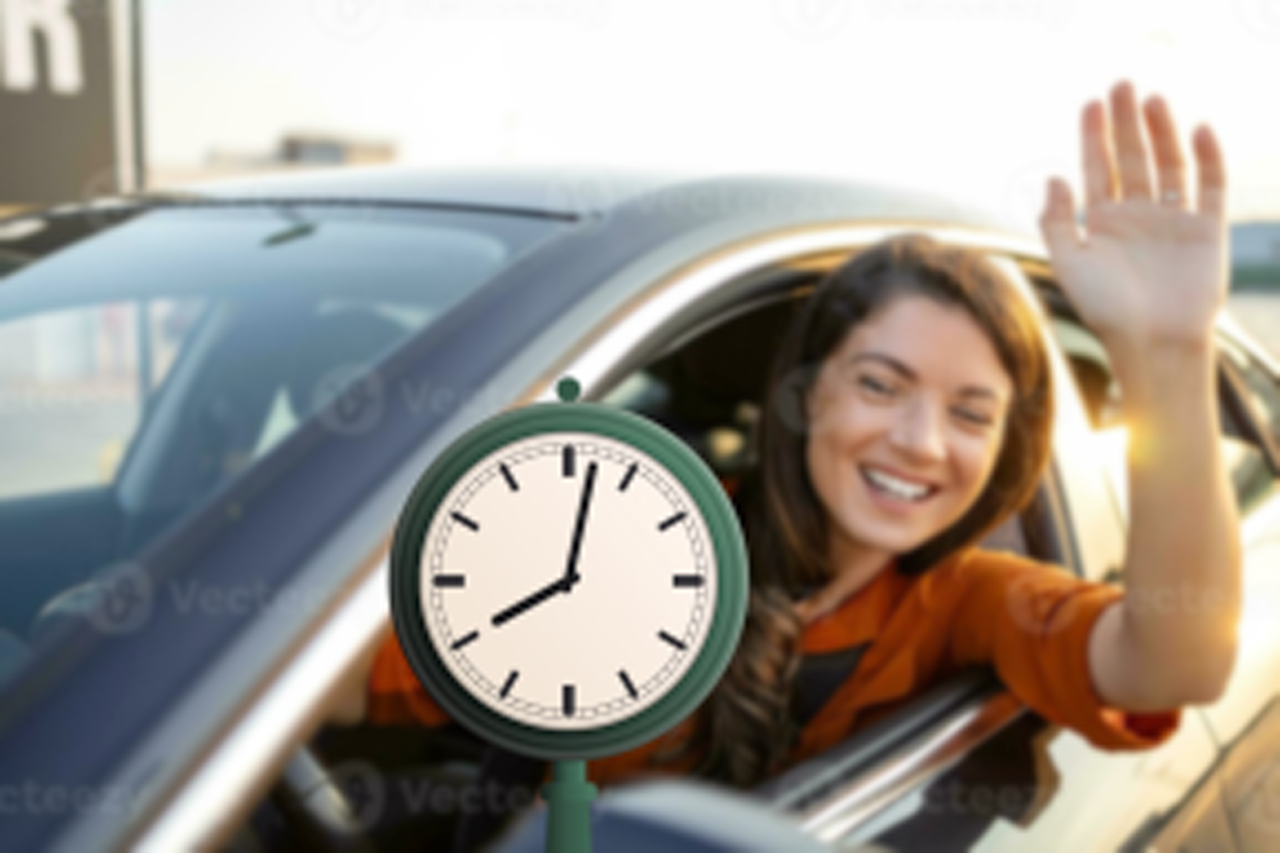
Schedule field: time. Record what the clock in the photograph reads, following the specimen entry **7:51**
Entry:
**8:02**
